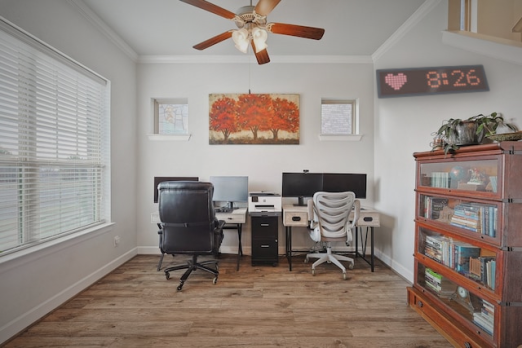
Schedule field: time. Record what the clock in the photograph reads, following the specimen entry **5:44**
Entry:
**8:26**
